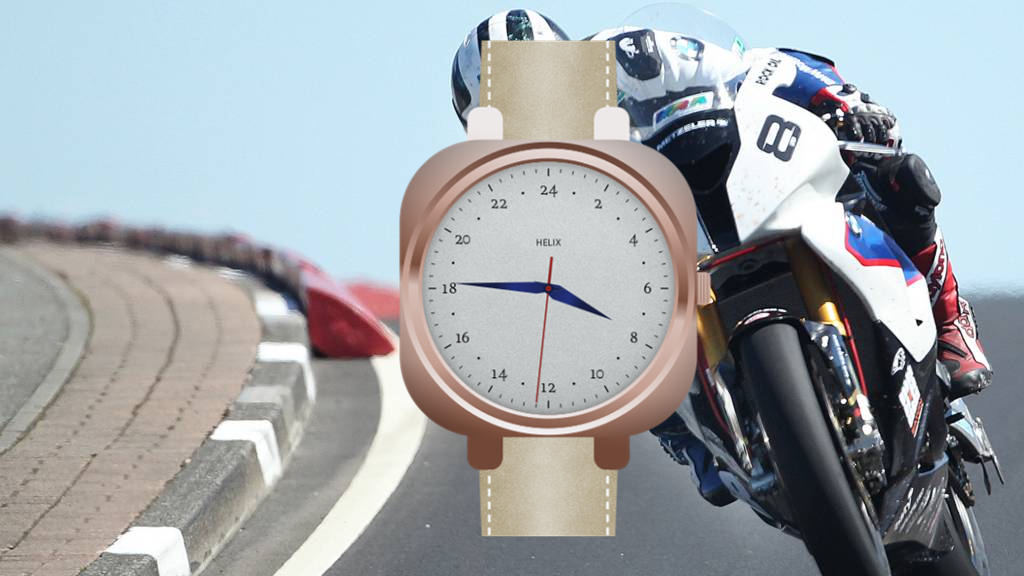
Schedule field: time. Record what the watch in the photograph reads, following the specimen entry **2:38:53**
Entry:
**7:45:31**
